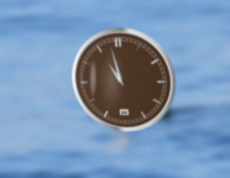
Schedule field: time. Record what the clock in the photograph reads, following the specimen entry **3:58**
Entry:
**10:58**
